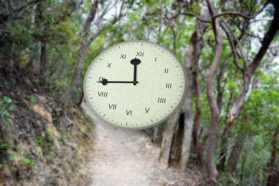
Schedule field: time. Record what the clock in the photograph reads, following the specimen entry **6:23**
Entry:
**11:44**
